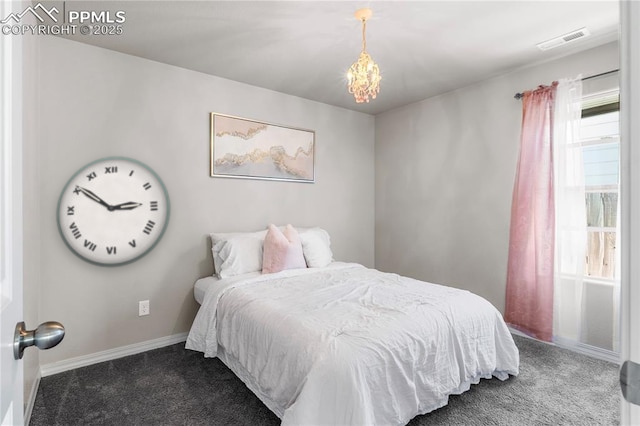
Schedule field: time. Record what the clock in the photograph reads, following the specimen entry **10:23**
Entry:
**2:51**
